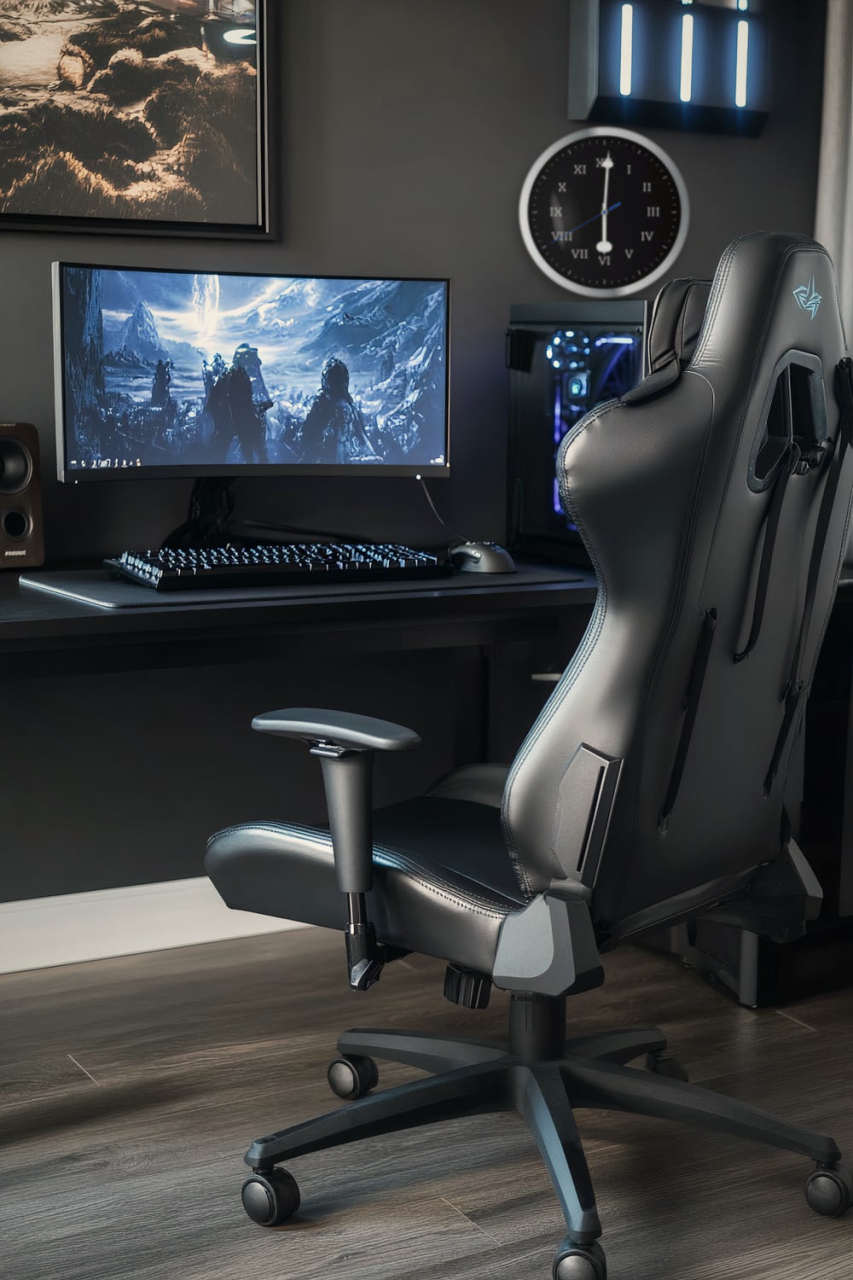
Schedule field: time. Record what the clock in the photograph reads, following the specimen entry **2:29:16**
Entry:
**6:00:40**
